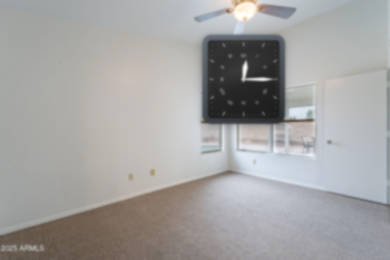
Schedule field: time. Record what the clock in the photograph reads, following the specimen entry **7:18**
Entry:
**12:15**
